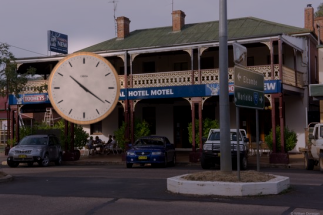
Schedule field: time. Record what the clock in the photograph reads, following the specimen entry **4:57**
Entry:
**10:21**
